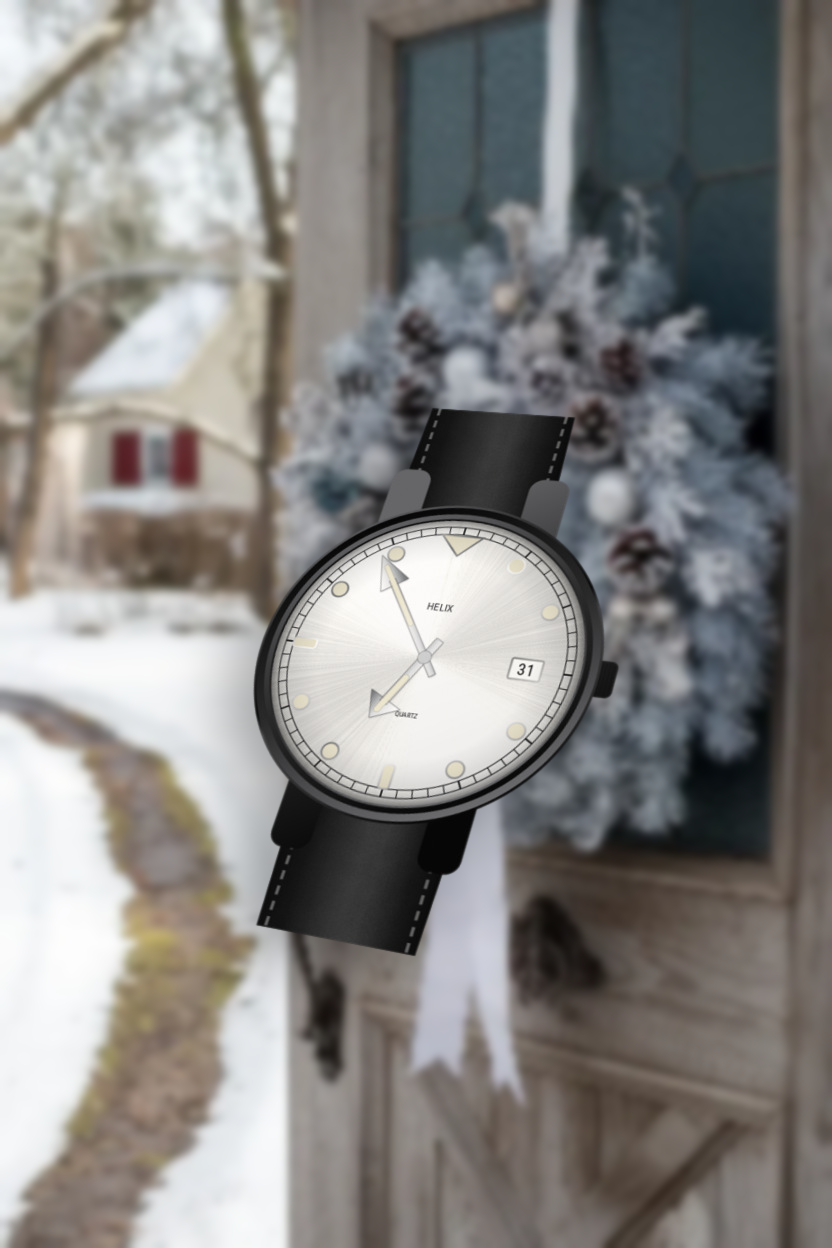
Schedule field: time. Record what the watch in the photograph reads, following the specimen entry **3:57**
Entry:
**6:54**
